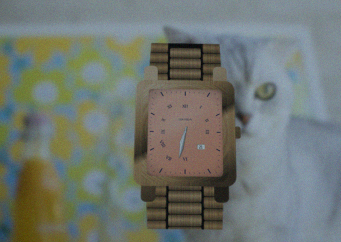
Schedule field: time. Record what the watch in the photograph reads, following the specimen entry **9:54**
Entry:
**6:32**
